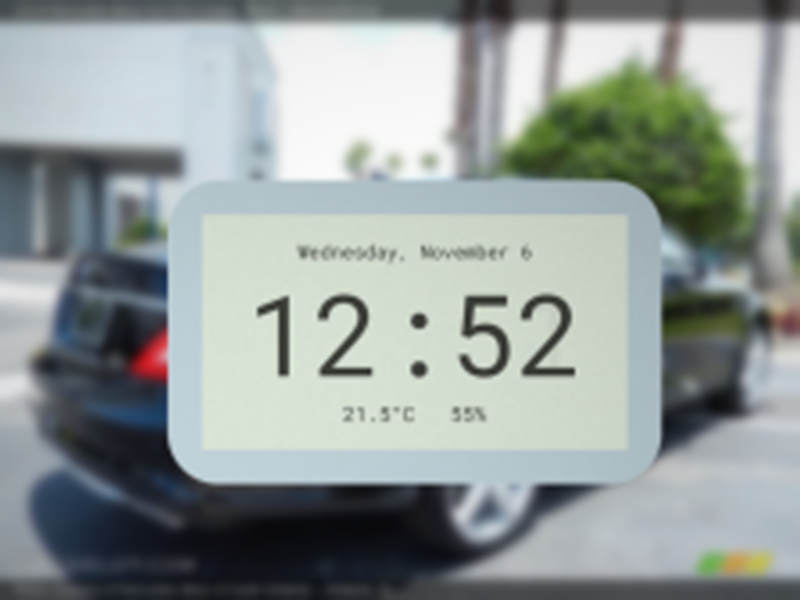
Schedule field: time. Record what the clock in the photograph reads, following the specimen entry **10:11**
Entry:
**12:52**
